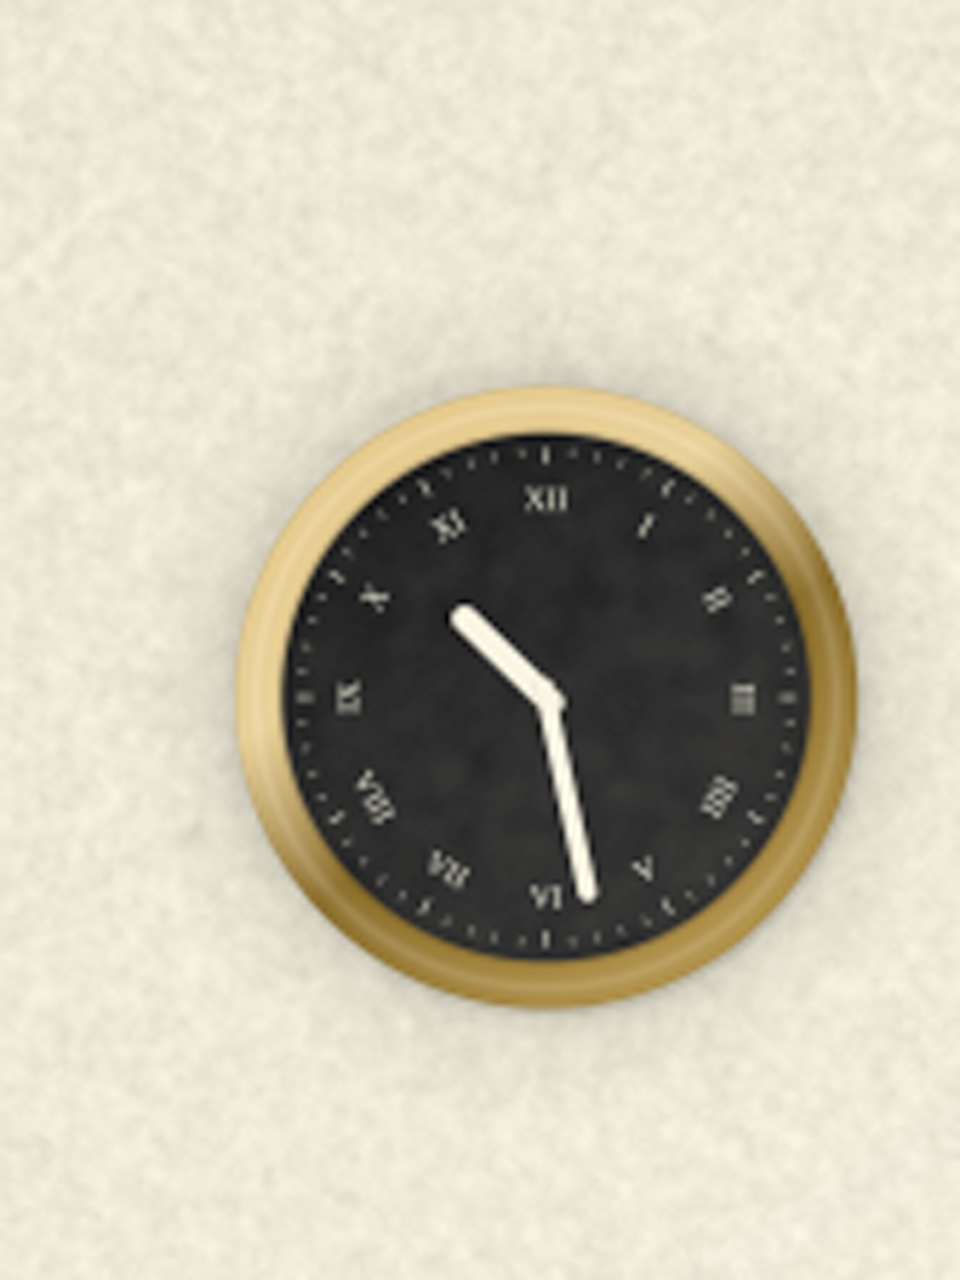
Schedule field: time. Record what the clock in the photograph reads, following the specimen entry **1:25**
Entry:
**10:28**
